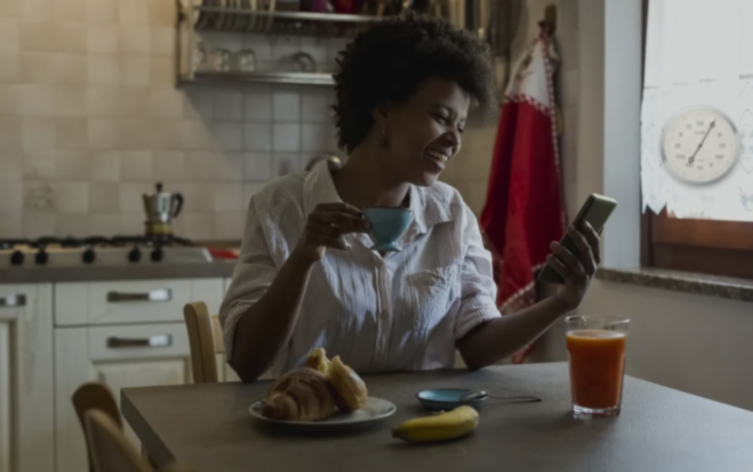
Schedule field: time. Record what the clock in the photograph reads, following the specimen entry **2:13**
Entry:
**7:05**
